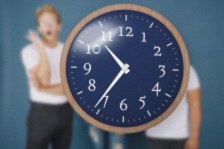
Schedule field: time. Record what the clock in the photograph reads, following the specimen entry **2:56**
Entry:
**10:36**
